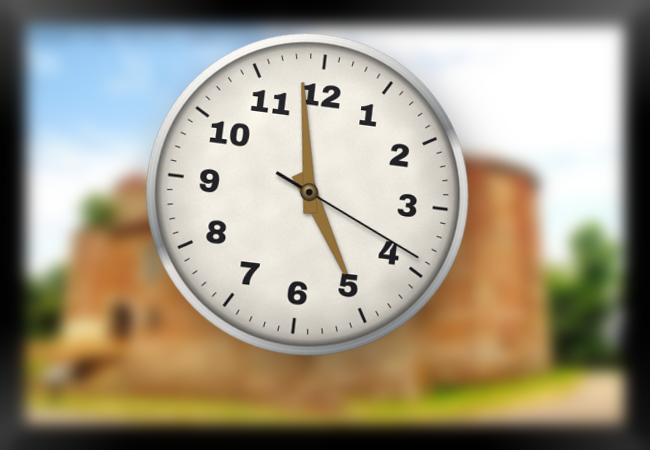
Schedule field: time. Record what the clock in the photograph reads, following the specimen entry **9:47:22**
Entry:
**4:58:19**
